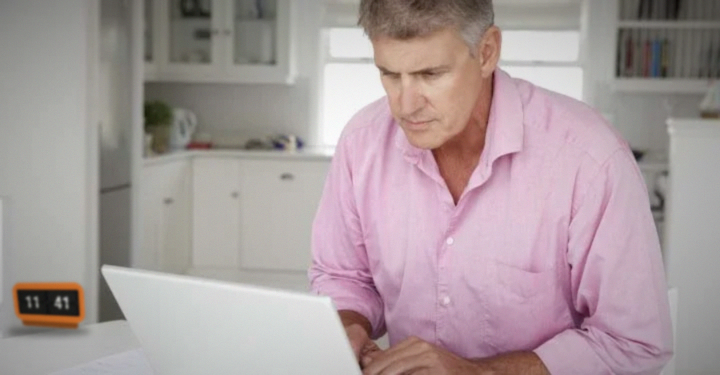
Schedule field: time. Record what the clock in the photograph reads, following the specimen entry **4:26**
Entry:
**11:41**
